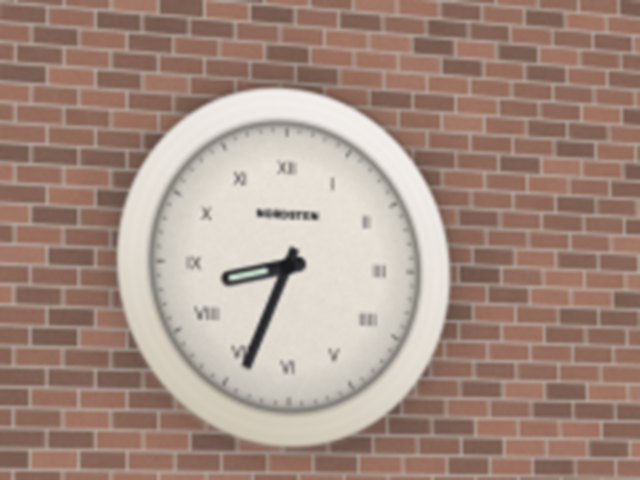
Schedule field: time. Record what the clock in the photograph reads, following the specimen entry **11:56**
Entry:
**8:34**
